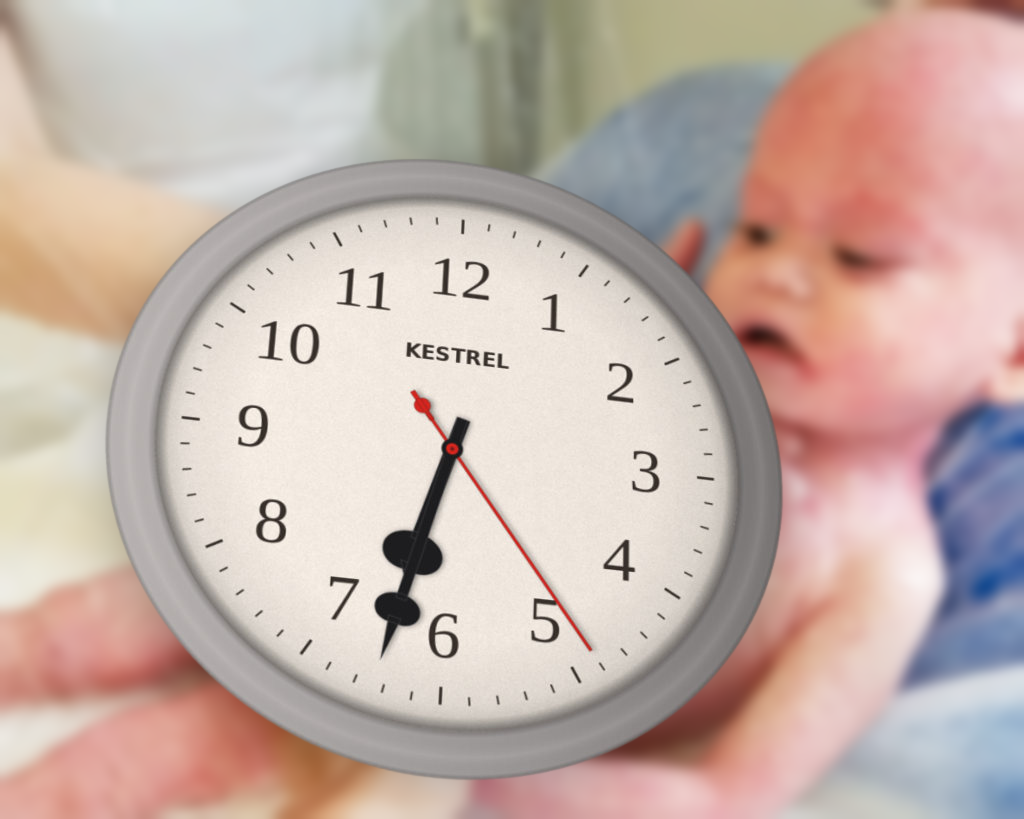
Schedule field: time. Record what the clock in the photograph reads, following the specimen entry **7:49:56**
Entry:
**6:32:24**
